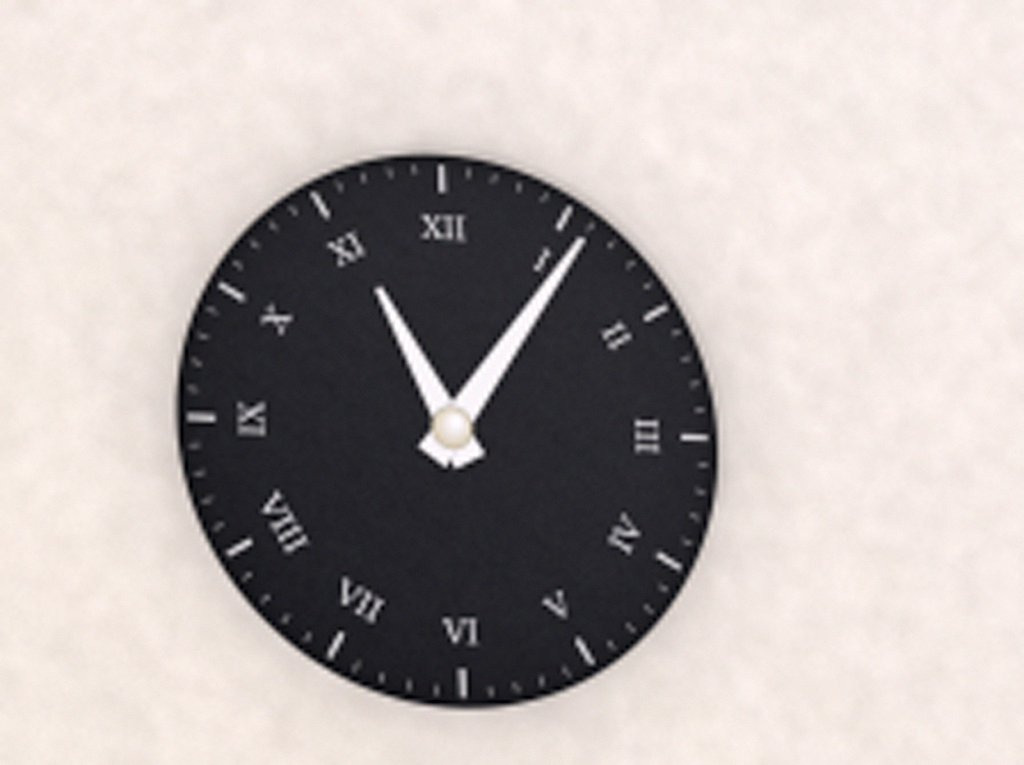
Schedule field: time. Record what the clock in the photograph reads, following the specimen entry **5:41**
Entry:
**11:06**
